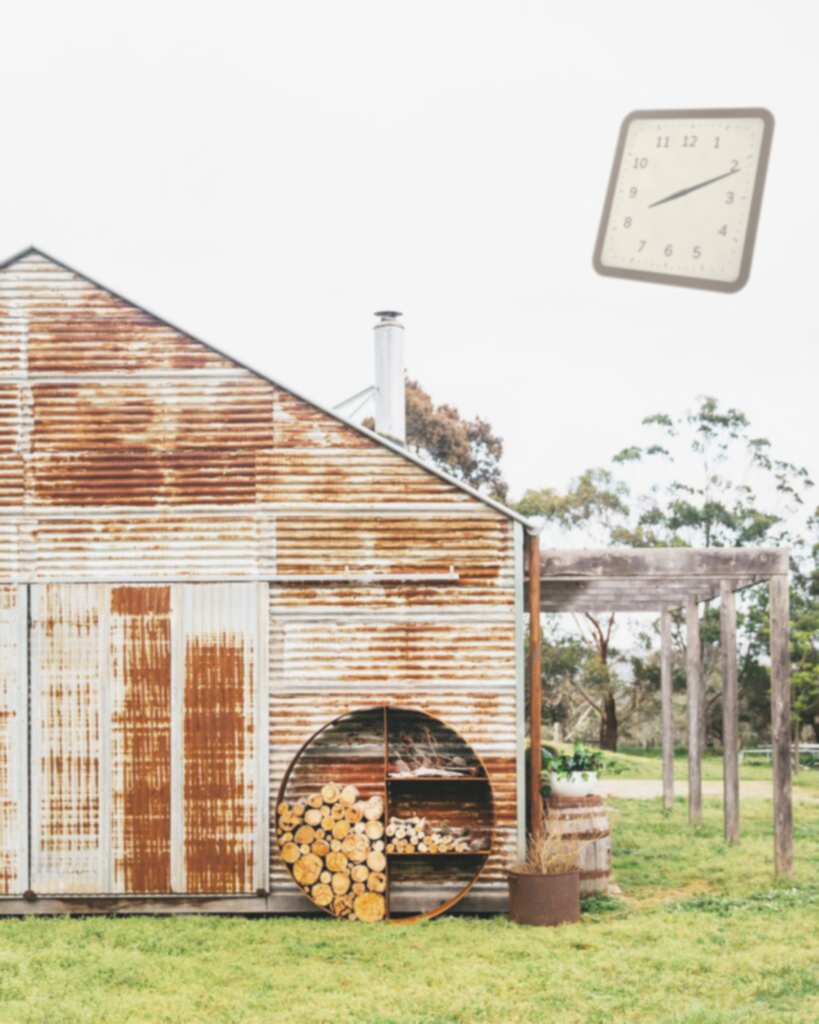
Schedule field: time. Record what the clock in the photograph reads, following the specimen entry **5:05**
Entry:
**8:11**
